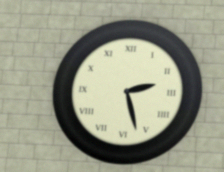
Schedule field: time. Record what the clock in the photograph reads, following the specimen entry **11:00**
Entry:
**2:27**
